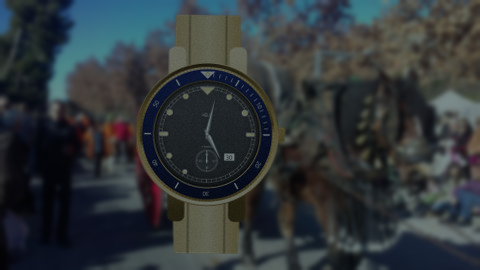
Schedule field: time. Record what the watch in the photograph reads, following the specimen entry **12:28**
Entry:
**5:02**
